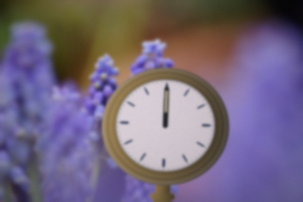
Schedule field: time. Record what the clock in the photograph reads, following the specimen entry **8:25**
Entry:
**12:00**
